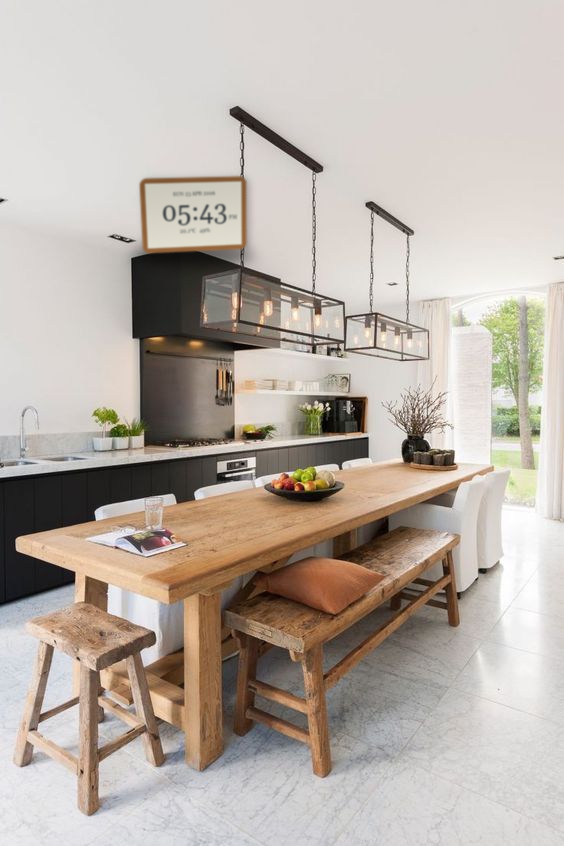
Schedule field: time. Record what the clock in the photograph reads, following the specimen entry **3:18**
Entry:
**5:43**
